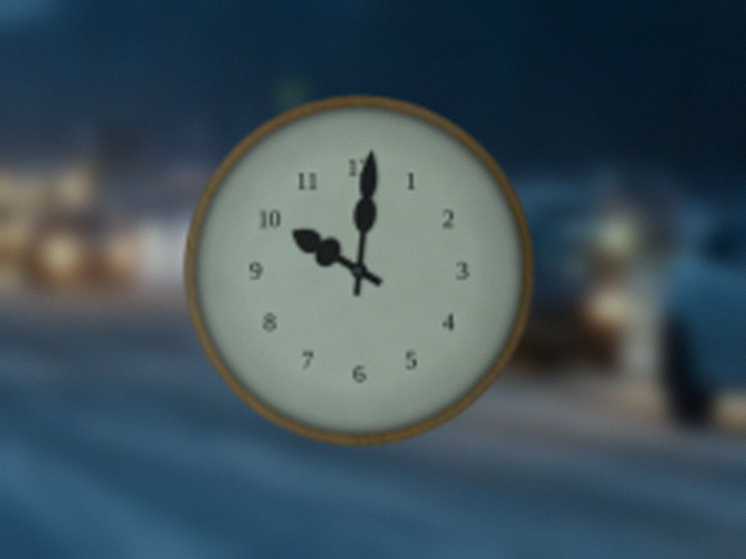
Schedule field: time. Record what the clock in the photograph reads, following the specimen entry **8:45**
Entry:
**10:01**
